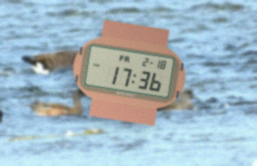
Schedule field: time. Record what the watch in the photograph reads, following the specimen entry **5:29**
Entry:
**17:36**
